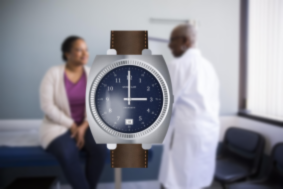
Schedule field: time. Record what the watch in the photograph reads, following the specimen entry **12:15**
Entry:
**3:00**
